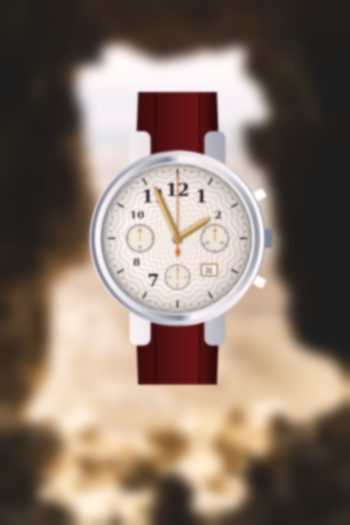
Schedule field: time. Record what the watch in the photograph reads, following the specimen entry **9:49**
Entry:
**1:56**
